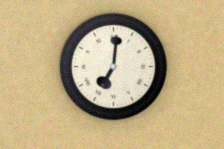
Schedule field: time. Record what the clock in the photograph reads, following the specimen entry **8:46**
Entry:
**7:01**
